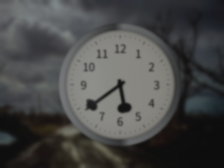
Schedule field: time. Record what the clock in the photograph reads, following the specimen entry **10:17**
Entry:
**5:39**
